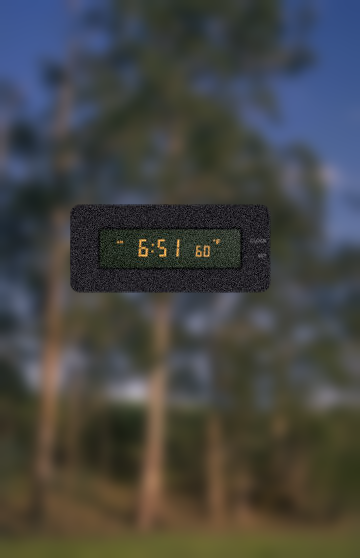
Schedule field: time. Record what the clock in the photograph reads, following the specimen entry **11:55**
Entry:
**6:51**
